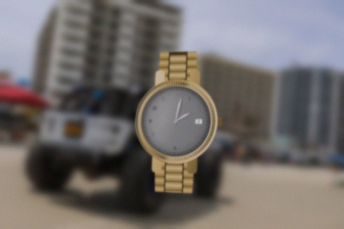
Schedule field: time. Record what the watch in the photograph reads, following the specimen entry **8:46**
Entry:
**2:02**
